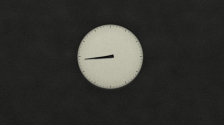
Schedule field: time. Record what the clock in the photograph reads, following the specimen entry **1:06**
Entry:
**8:44**
